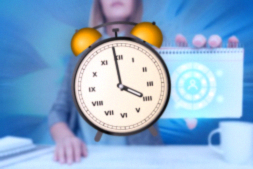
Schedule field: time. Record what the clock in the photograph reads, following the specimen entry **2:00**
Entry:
**3:59**
